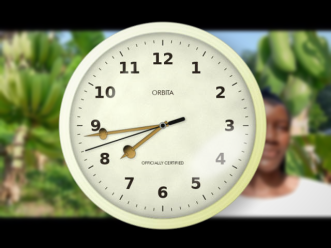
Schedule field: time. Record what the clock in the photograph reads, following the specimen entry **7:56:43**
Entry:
**7:43:42**
